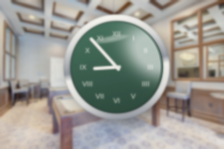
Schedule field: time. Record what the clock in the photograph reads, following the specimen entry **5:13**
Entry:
**8:53**
